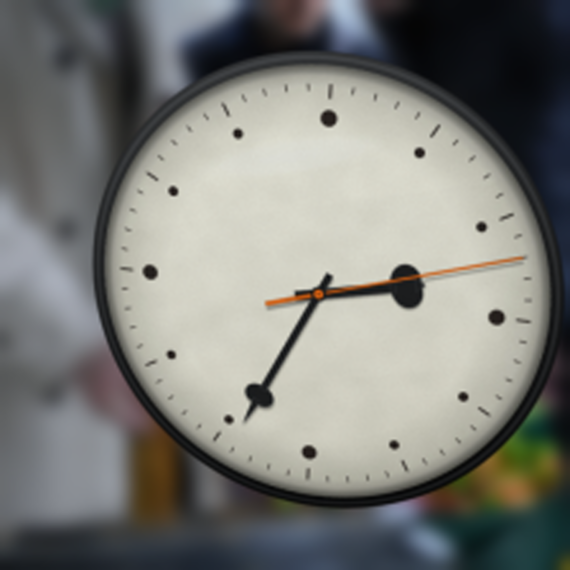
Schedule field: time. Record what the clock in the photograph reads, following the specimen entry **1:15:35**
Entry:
**2:34:12**
